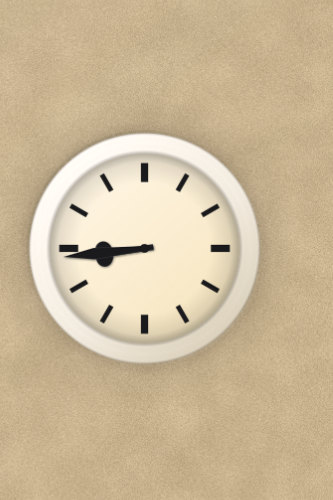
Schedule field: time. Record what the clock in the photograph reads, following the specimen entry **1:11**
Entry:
**8:44**
